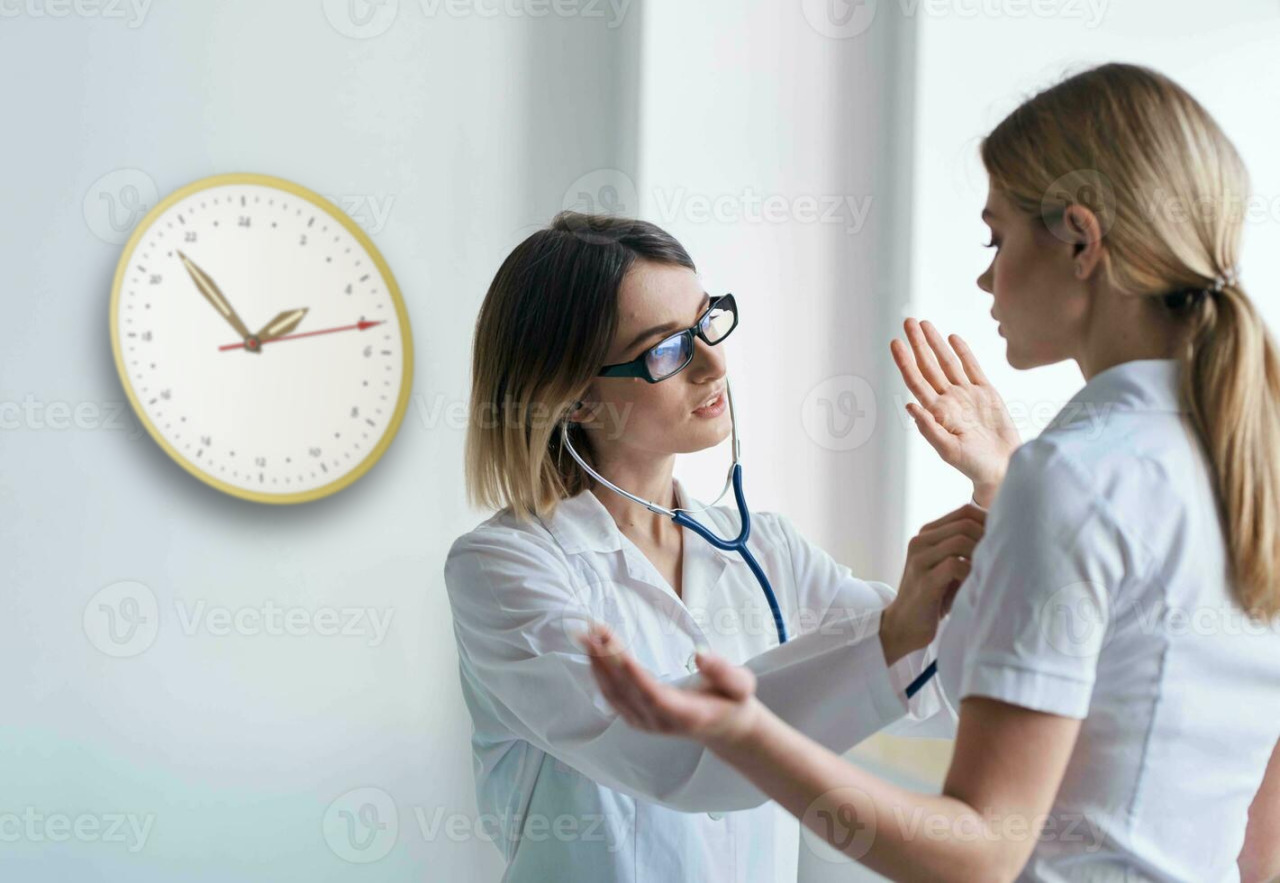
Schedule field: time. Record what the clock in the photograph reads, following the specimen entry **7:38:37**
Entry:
**3:53:13**
